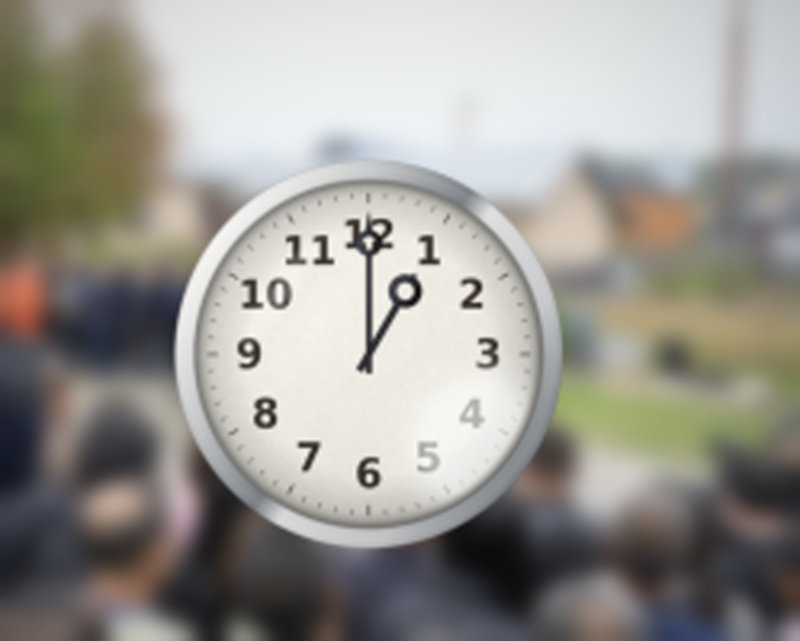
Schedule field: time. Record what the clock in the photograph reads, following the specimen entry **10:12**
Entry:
**1:00**
